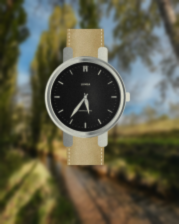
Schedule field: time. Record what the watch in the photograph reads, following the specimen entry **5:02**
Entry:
**5:36**
